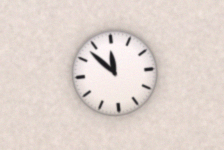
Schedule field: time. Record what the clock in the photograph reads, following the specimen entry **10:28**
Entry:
**11:53**
